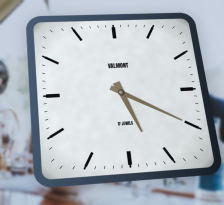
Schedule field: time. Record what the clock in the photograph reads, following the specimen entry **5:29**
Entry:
**5:20**
